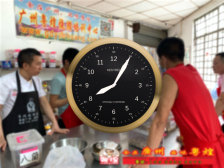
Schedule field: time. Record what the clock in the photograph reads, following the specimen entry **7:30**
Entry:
**8:05**
